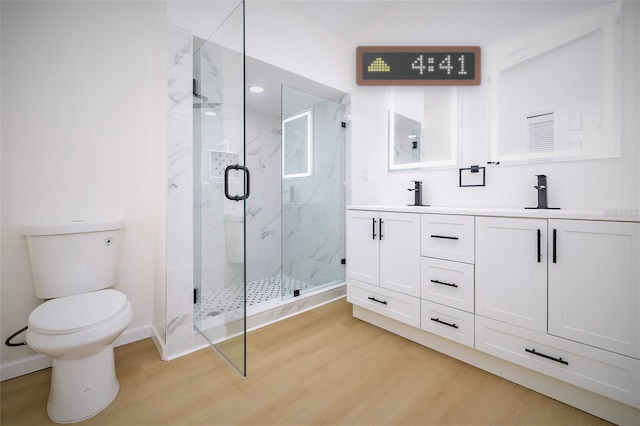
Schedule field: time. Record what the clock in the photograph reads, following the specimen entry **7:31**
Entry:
**4:41**
